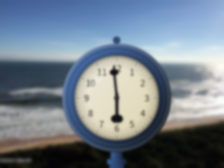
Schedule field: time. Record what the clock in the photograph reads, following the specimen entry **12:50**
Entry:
**5:59**
